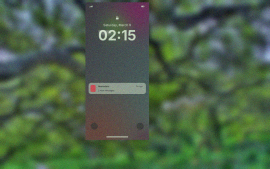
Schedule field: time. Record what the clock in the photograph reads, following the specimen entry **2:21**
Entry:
**2:15**
